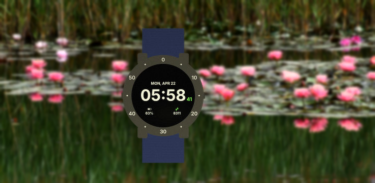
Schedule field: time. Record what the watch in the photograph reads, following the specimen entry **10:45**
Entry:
**5:58**
